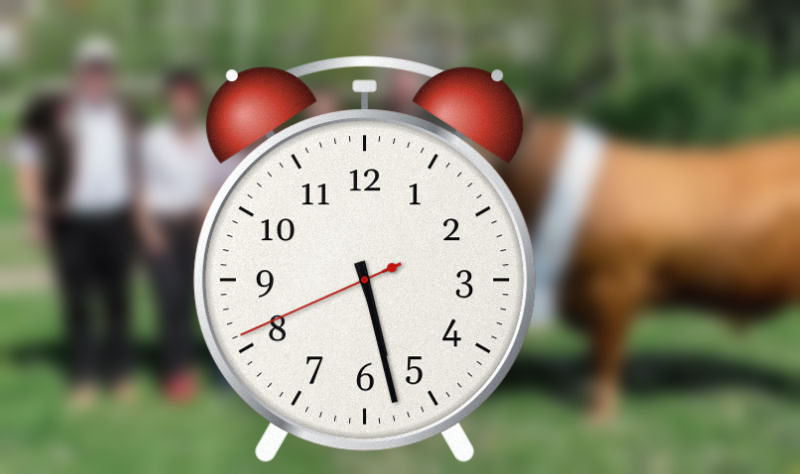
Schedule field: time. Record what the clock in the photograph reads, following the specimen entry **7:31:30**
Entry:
**5:27:41**
